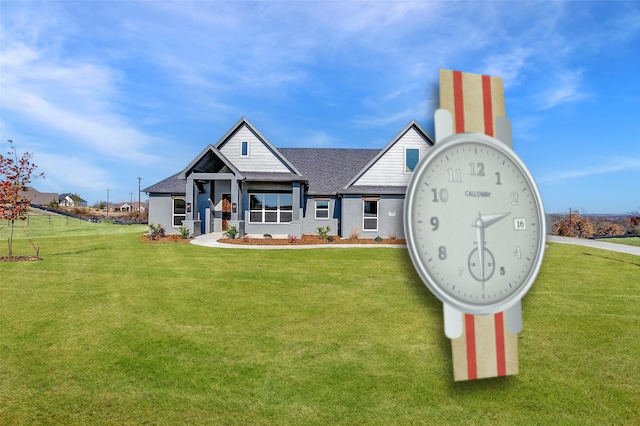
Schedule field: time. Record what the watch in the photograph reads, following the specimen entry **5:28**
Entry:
**2:30**
